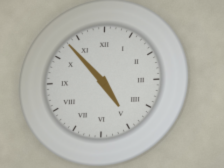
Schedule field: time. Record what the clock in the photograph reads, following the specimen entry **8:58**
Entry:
**4:53**
